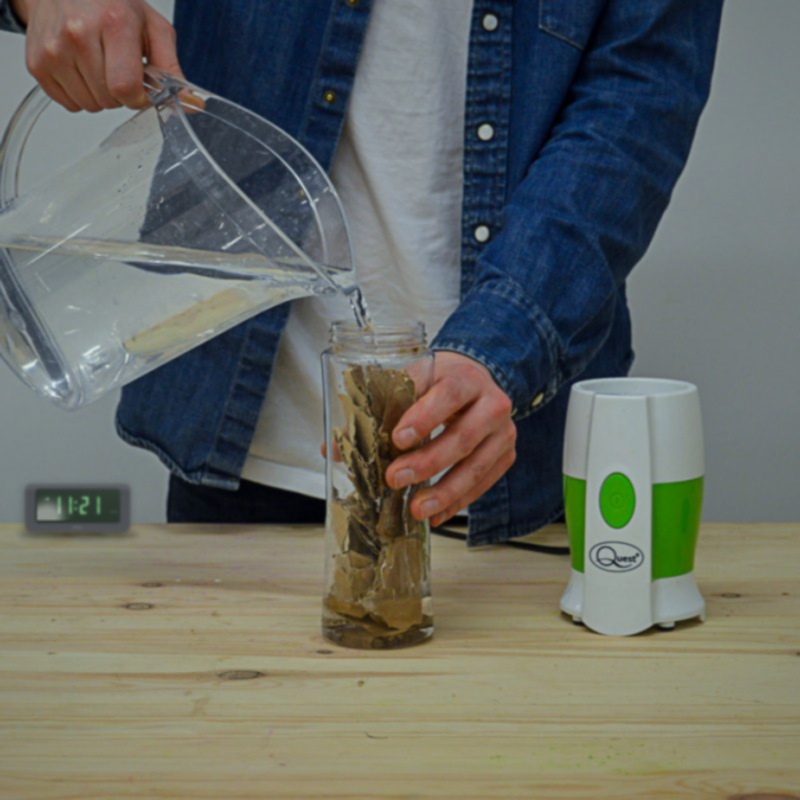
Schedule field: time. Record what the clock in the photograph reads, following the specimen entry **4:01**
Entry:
**11:21**
